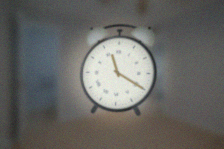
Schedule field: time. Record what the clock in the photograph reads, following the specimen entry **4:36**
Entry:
**11:20**
